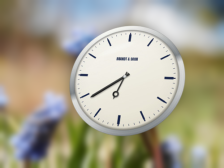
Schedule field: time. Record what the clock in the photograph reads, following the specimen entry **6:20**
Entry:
**6:39**
